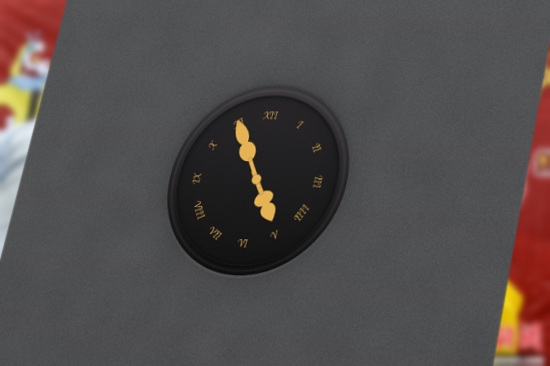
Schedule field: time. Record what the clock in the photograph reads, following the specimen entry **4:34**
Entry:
**4:55**
